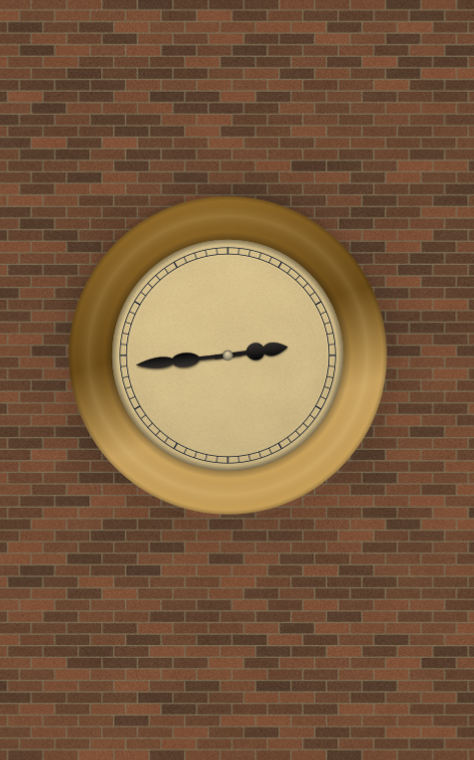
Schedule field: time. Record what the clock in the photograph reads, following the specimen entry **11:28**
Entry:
**2:44**
